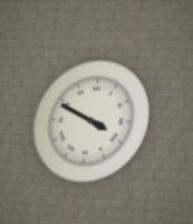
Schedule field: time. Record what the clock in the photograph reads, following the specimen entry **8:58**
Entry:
**3:49**
